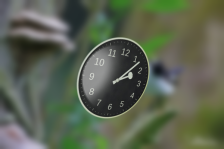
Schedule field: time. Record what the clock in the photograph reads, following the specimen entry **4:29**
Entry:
**2:07**
